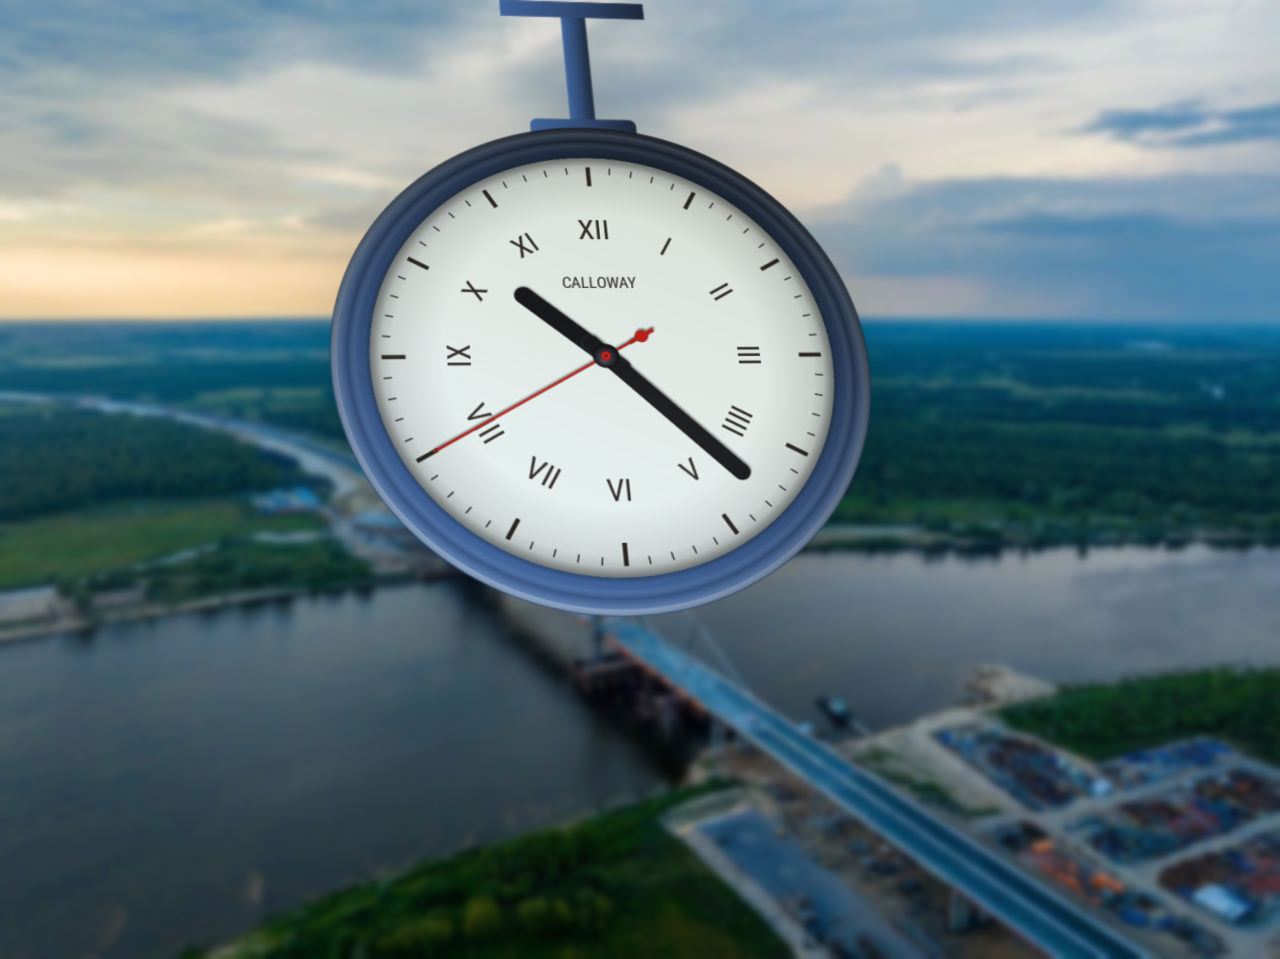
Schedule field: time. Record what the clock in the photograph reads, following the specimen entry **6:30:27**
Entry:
**10:22:40**
